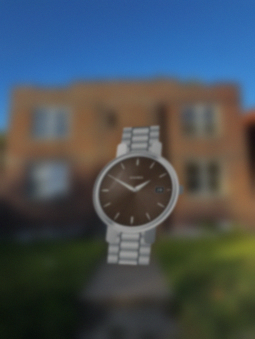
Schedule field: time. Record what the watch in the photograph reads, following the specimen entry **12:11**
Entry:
**1:50**
